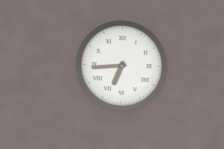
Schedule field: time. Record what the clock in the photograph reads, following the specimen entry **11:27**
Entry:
**6:44**
